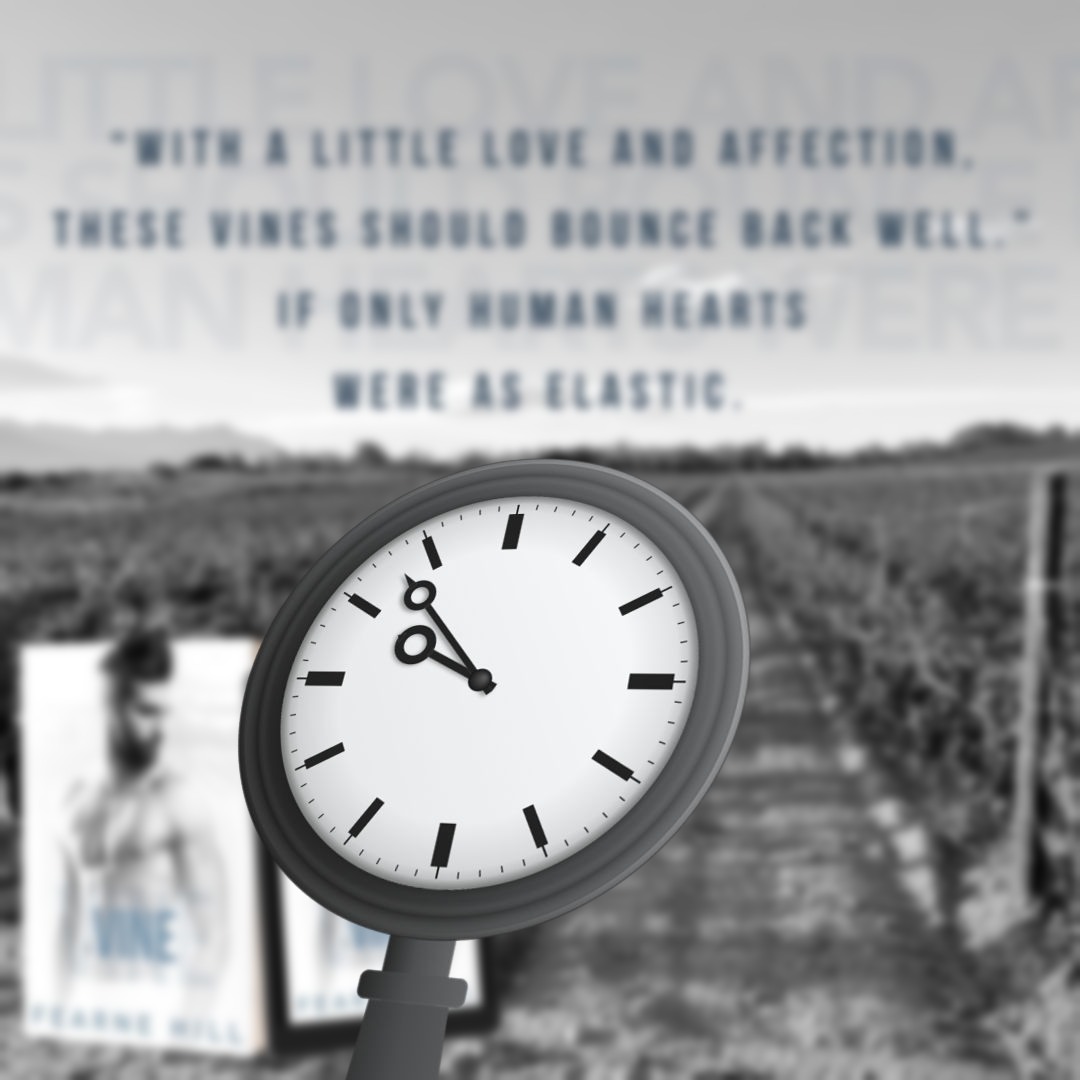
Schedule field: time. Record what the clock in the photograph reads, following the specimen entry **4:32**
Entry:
**9:53**
